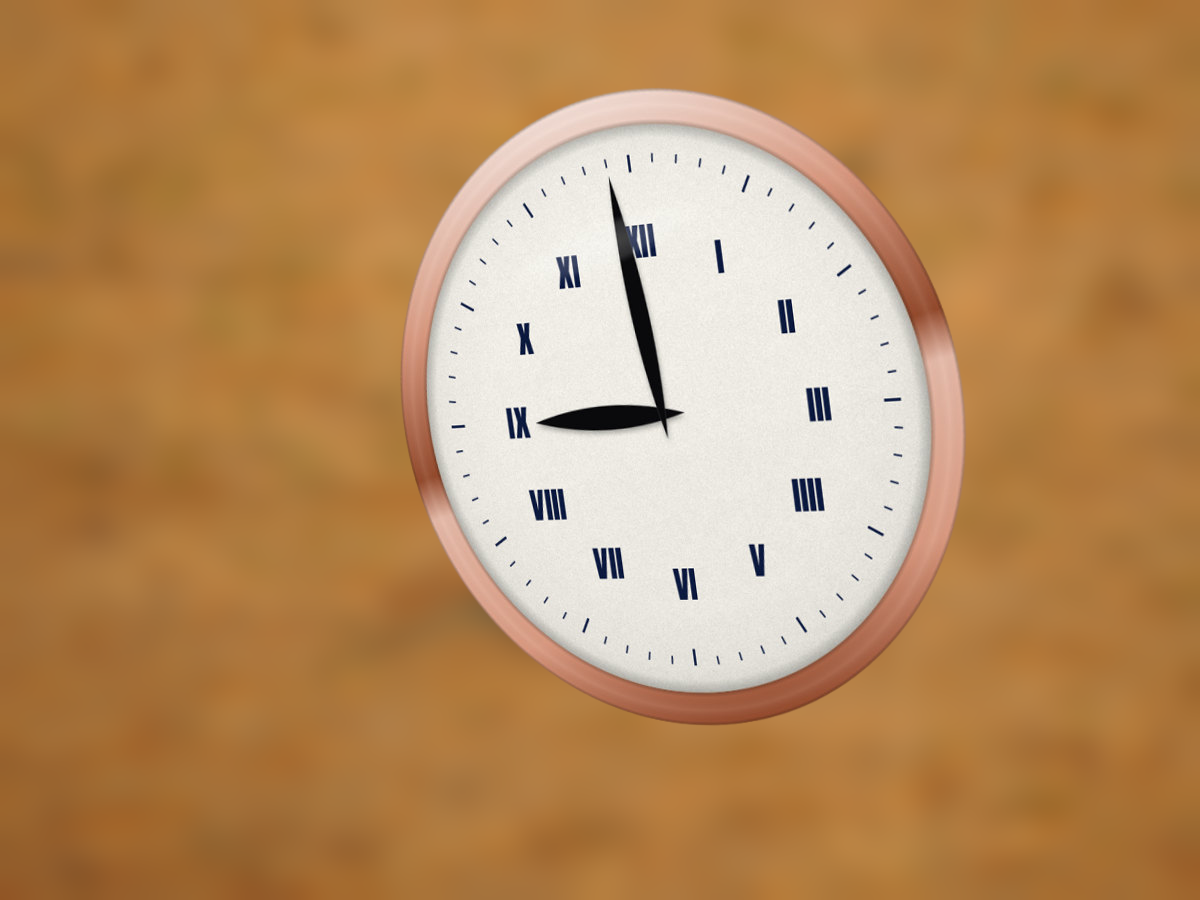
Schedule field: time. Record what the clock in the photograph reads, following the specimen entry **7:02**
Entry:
**8:59**
